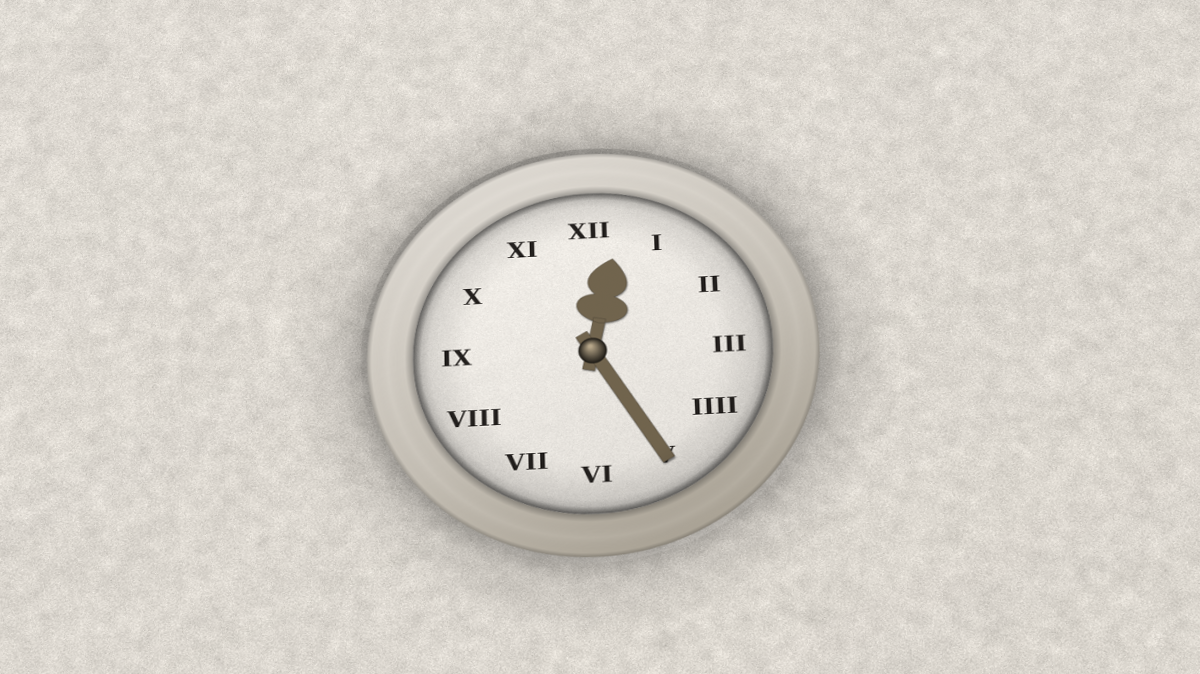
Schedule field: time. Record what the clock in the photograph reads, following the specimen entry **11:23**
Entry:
**12:25**
